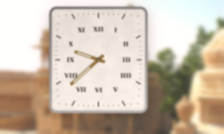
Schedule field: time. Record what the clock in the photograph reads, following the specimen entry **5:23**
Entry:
**9:38**
